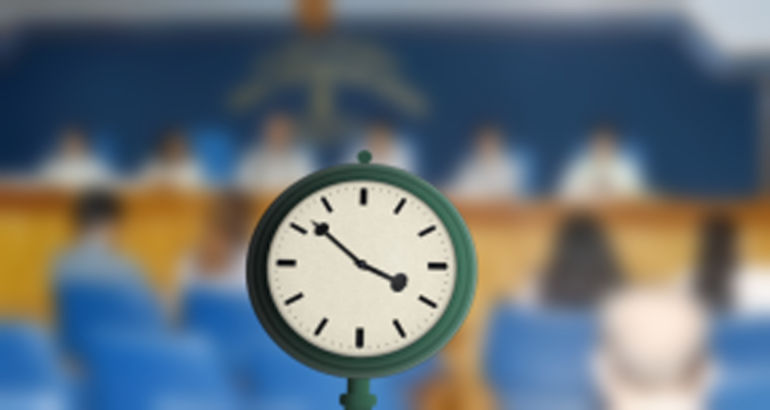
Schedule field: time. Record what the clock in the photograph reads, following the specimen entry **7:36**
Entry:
**3:52**
